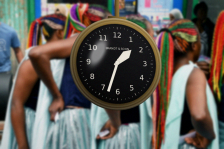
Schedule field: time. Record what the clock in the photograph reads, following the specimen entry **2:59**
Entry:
**1:33**
